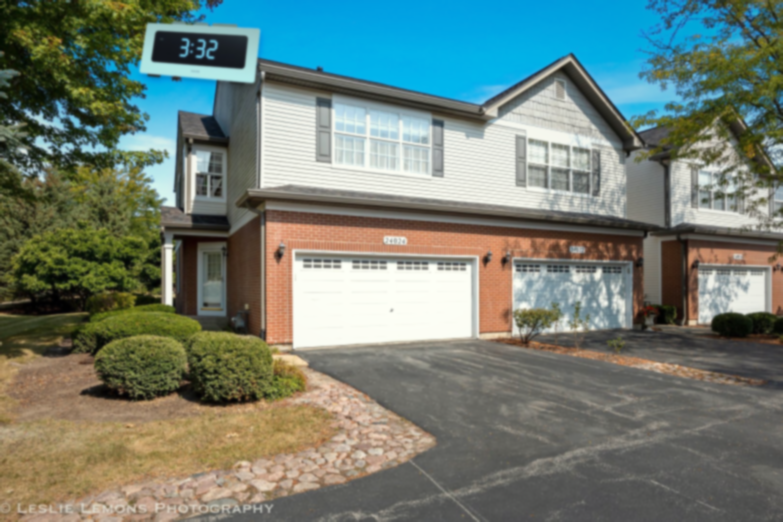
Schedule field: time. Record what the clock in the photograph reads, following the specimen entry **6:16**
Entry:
**3:32**
